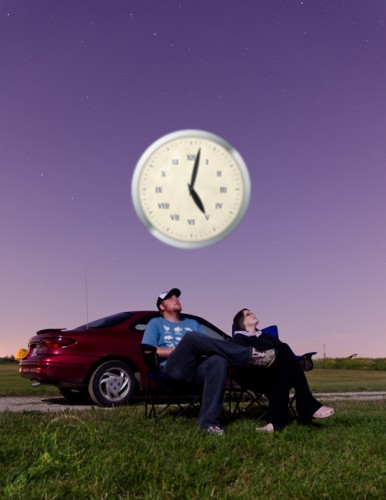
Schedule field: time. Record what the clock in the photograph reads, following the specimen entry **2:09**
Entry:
**5:02**
